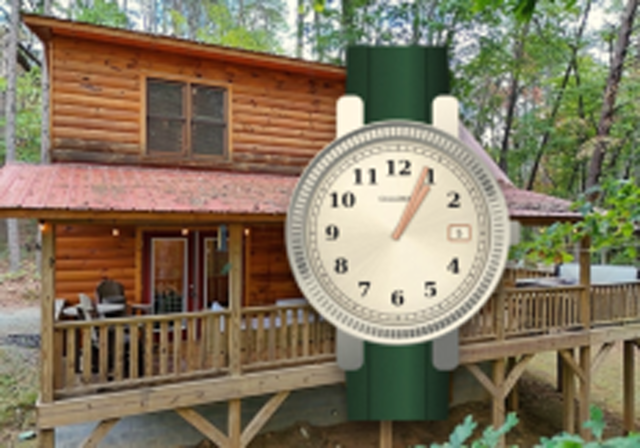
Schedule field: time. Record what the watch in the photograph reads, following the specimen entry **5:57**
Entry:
**1:04**
